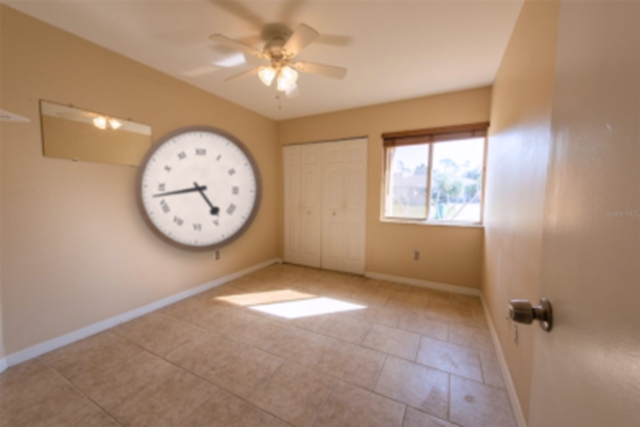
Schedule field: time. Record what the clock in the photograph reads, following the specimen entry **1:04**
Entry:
**4:43**
